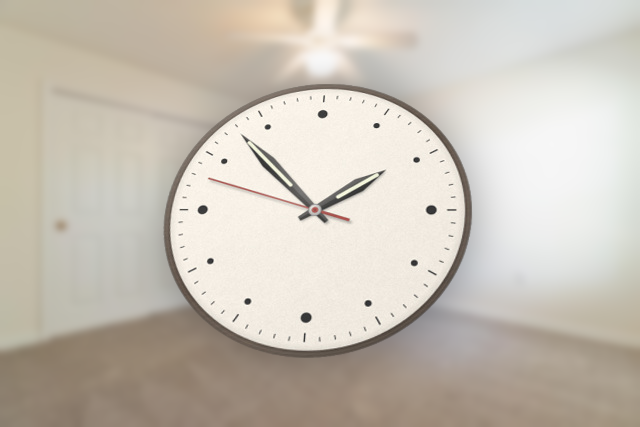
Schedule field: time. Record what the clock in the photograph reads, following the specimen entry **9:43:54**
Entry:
**1:52:48**
